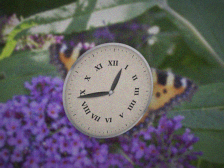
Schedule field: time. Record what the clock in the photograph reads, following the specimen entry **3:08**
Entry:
**12:44**
